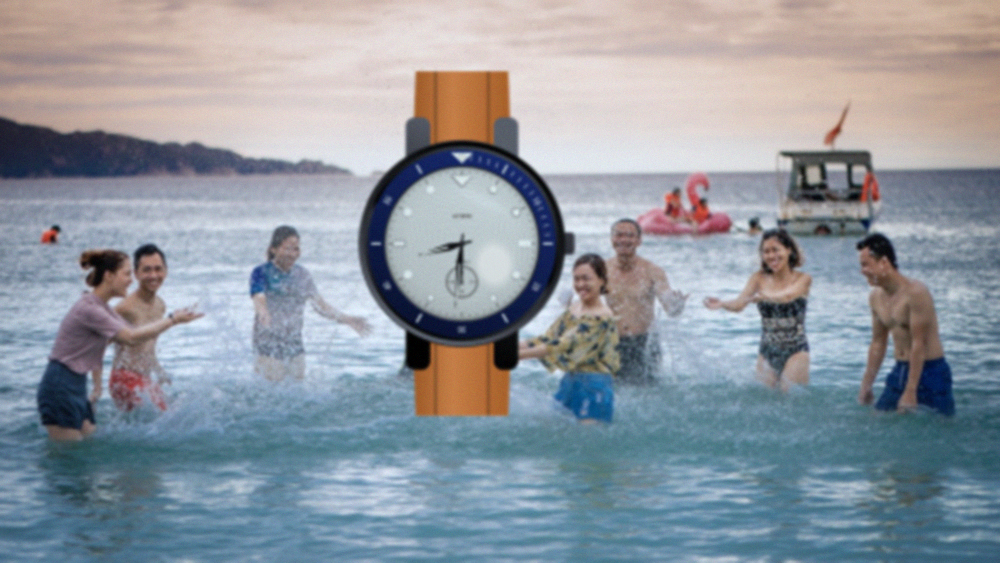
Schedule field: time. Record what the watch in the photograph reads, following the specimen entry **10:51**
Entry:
**8:31**
